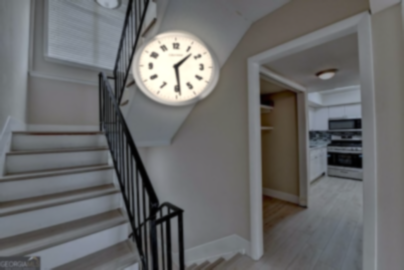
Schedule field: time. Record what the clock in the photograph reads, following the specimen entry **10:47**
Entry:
**1:29**
